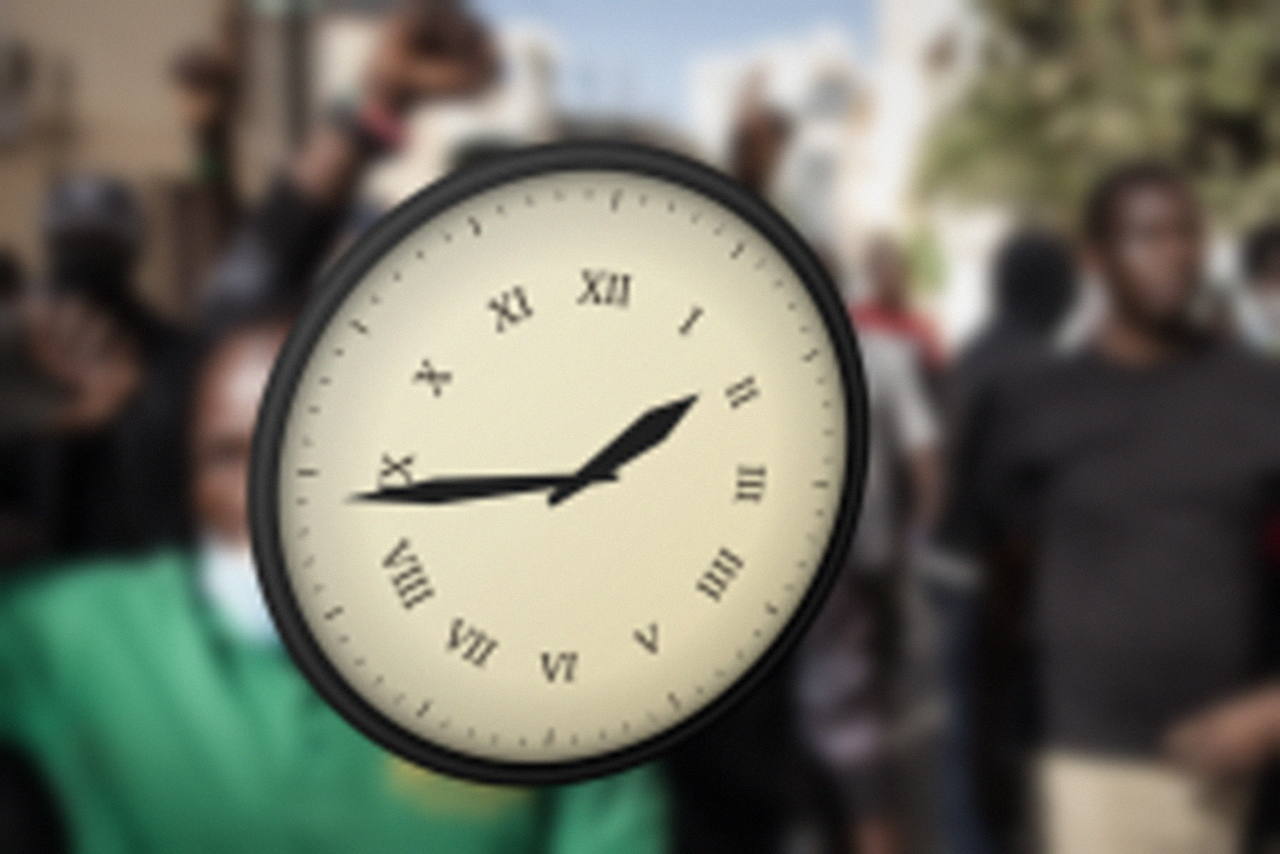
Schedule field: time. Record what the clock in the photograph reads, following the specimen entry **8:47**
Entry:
**1:44**
